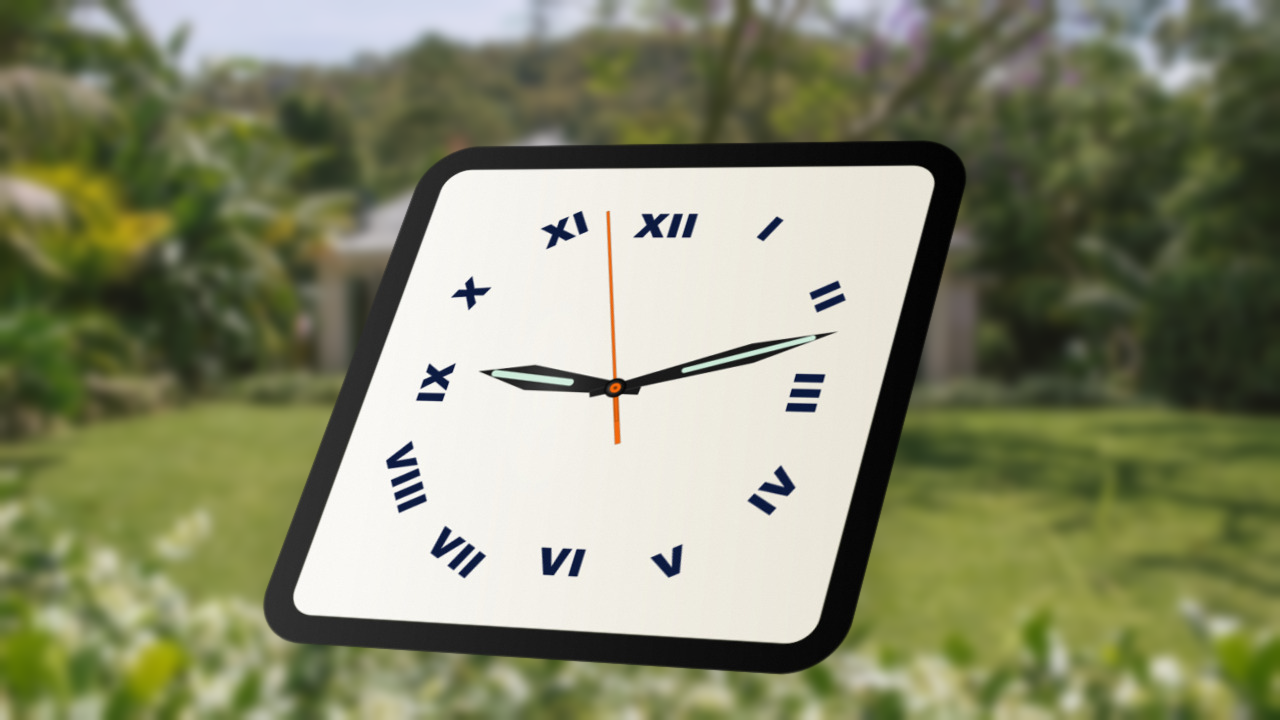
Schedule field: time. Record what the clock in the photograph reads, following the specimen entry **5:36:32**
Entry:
**9:11:57**
